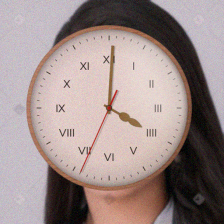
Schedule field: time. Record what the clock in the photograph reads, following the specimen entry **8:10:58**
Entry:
**4:00:34**
